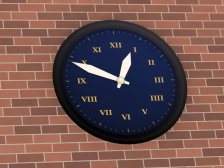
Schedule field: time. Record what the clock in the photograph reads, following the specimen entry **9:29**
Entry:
**12:49**
